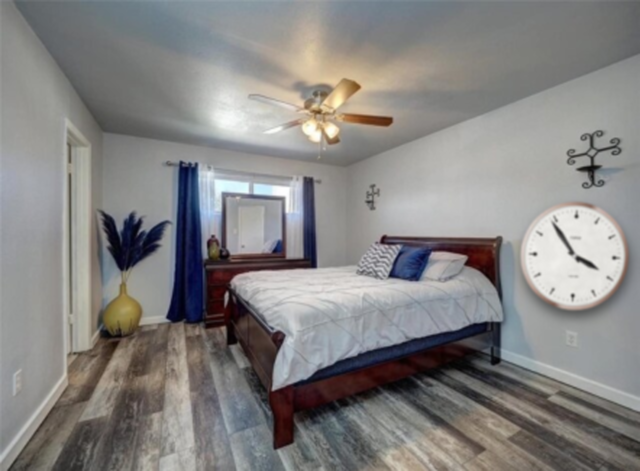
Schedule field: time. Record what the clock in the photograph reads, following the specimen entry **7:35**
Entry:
**3:54**
